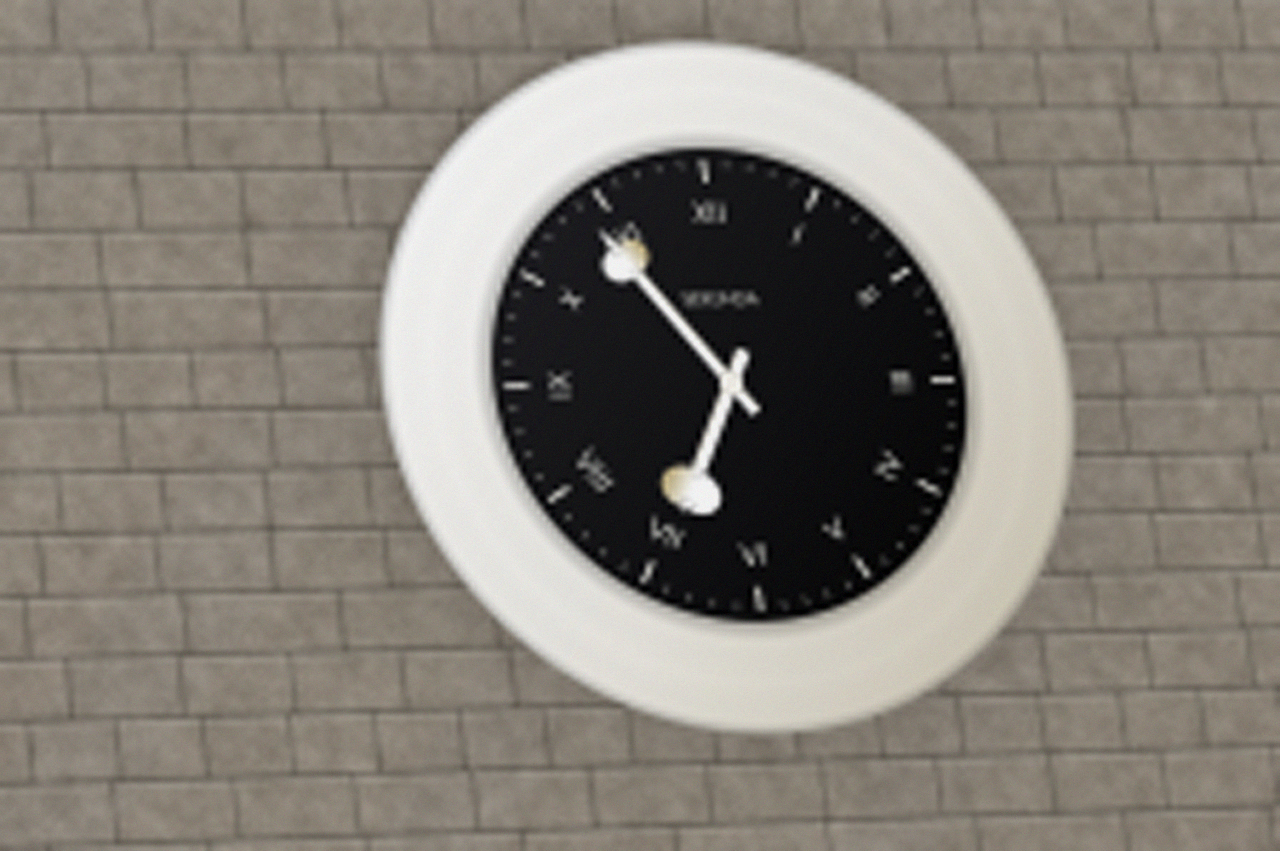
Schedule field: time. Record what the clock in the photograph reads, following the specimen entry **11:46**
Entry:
**6:54**
